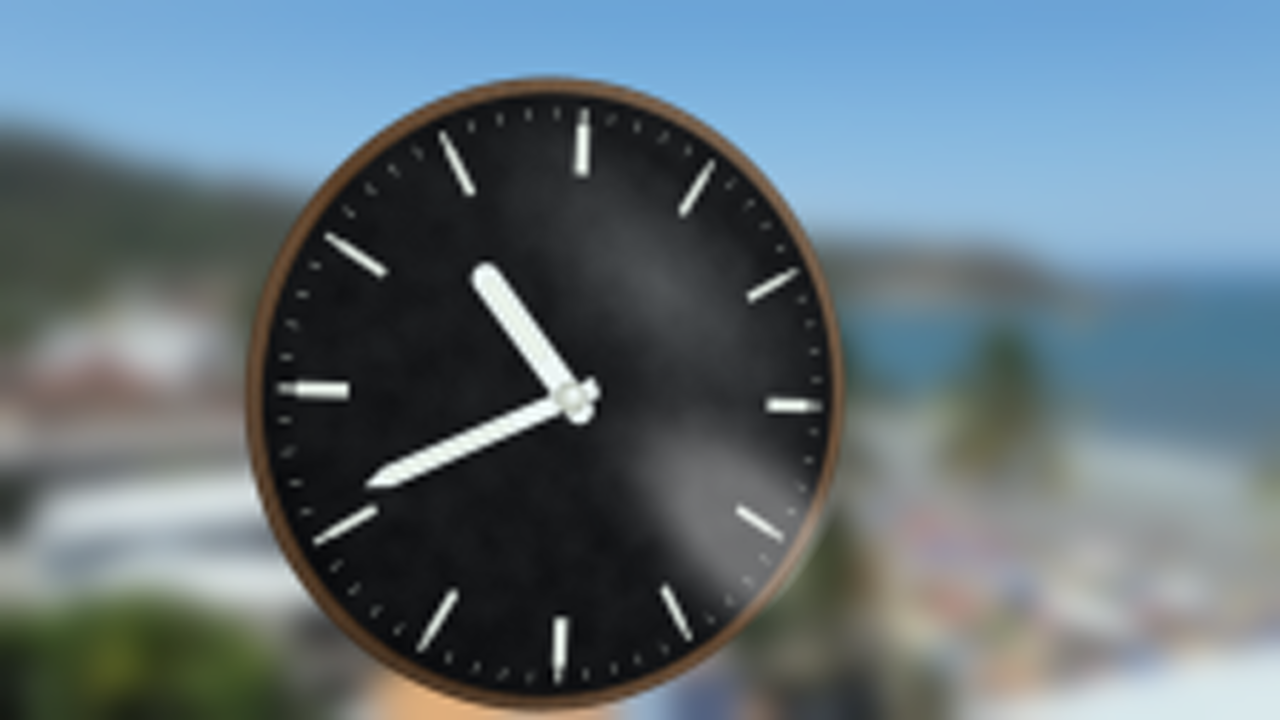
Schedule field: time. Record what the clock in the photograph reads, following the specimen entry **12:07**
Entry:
**10:41**
